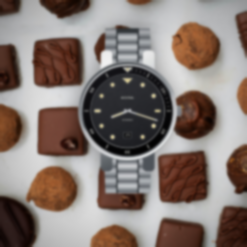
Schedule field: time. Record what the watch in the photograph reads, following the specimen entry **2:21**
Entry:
**8:18**
